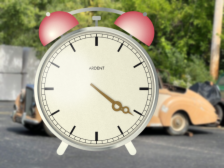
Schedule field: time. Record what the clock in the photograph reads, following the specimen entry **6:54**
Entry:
**4:21**
